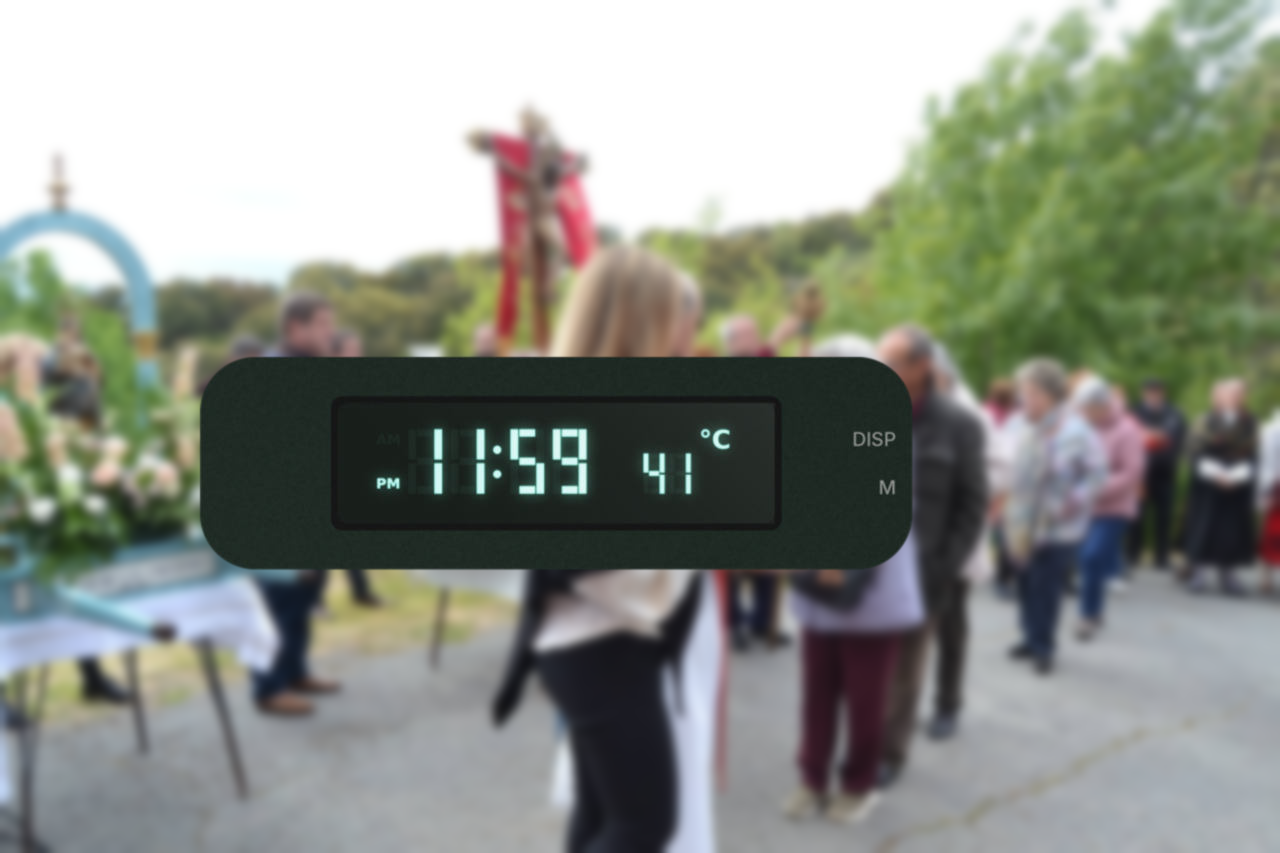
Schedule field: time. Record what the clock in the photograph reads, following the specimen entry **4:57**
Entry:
**11:59**
